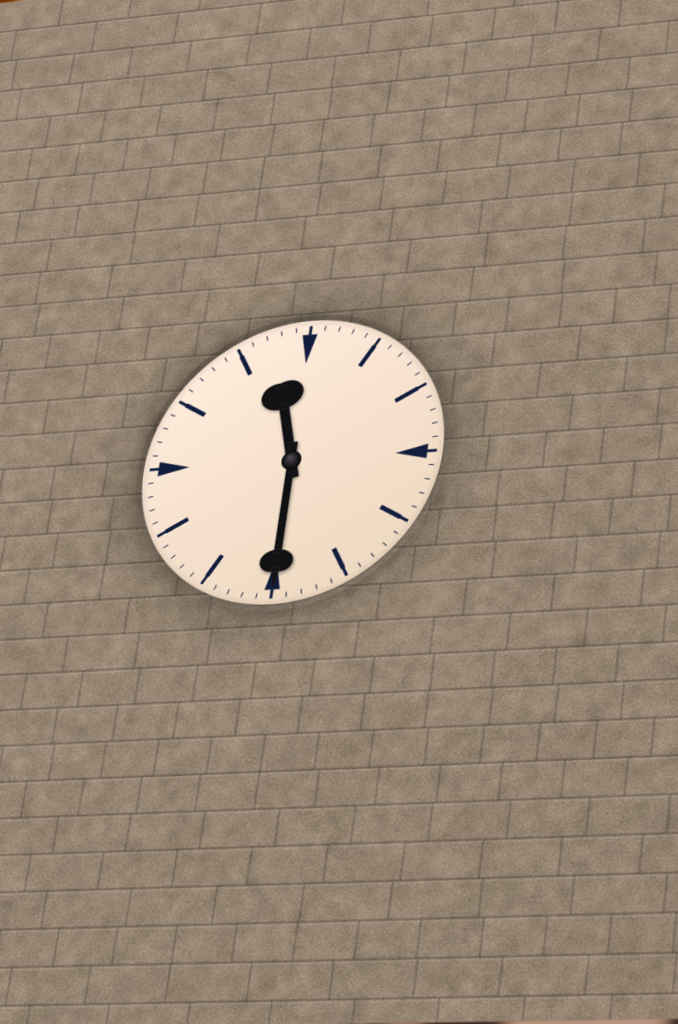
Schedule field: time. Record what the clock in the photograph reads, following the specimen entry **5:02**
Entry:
**11:30**
